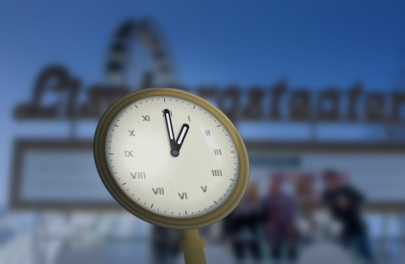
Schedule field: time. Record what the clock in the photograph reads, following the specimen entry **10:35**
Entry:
**1:00**
